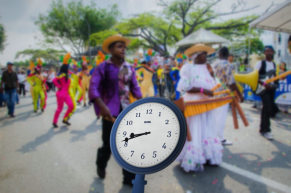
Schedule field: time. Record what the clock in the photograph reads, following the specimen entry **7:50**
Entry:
**8:42**
